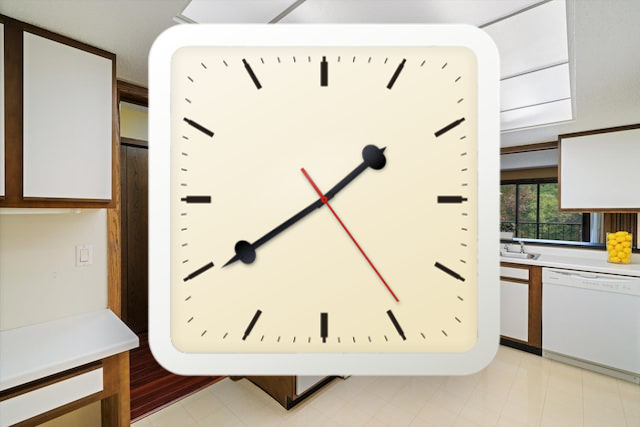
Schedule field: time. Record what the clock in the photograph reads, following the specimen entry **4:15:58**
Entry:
**1:39:24**
